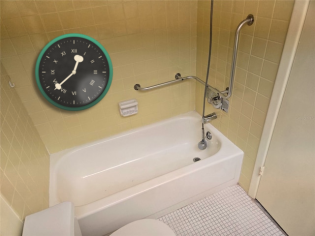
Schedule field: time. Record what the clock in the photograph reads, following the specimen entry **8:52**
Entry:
**12:38**
